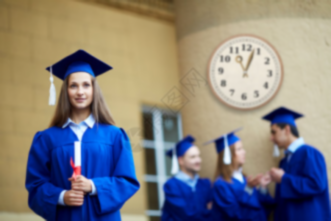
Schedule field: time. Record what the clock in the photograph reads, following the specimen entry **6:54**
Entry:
**11:03**
